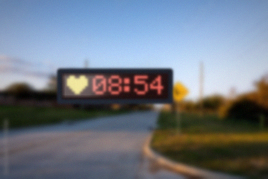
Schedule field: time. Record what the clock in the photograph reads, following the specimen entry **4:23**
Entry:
**8:54**
